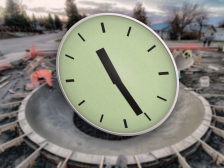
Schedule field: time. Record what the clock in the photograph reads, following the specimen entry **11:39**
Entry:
**11:26**
